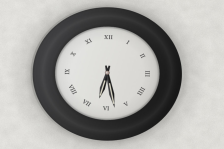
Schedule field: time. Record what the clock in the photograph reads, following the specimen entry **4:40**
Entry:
**6:28**
